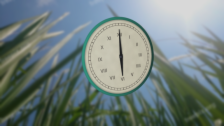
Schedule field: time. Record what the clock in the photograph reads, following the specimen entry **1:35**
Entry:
**6:00**
